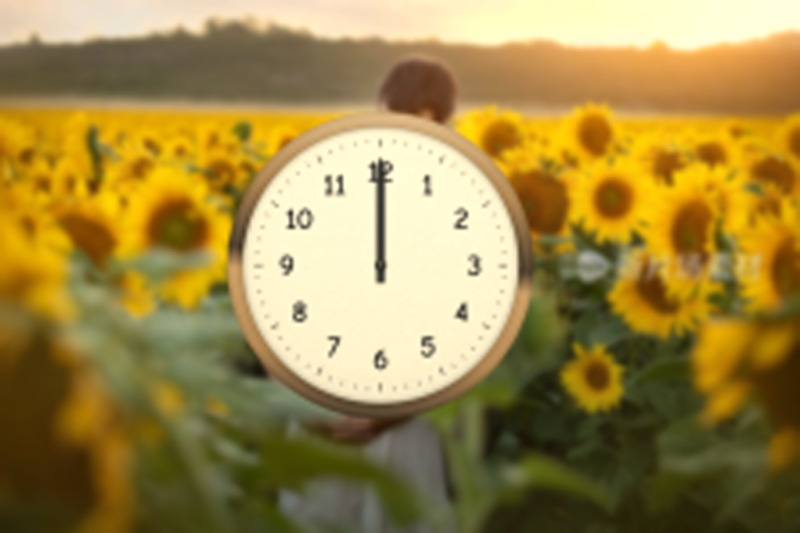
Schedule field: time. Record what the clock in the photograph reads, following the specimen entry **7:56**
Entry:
**12:00**
